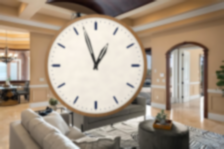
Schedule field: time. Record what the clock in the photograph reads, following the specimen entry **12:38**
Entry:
**12:57**
